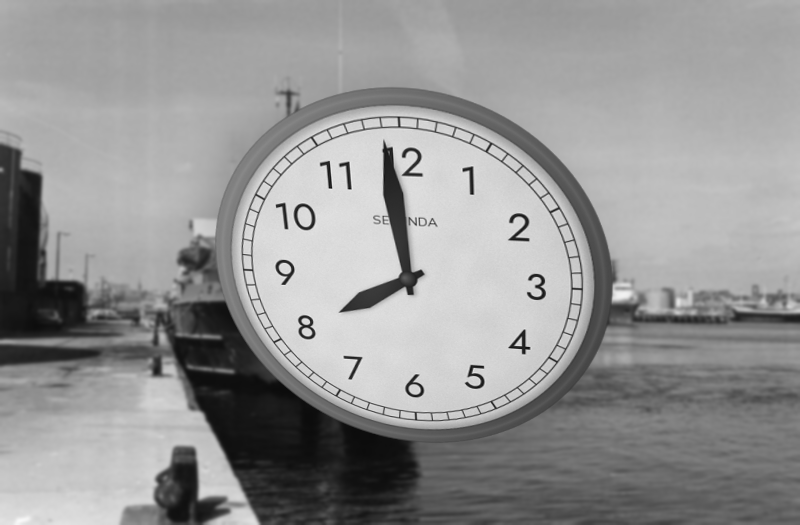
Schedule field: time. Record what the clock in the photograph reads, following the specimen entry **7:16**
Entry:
**7:59**
